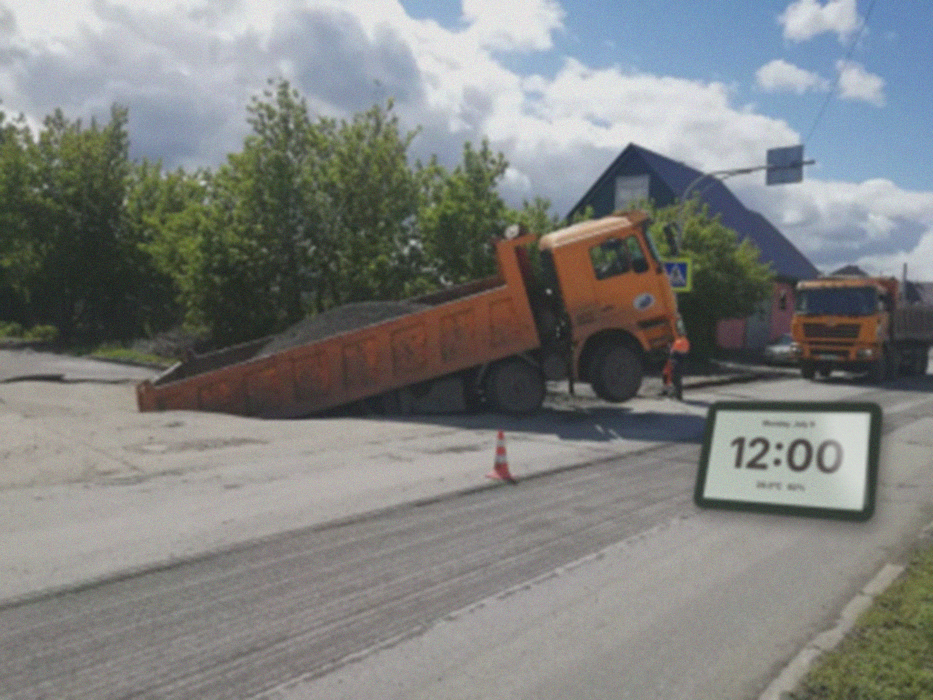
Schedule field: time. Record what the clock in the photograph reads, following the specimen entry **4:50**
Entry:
**12:00**
